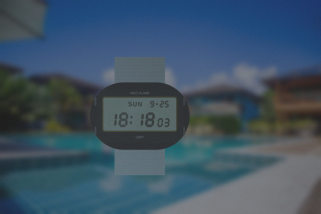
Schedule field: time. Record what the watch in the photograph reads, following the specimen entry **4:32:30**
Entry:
**18:18:03**
